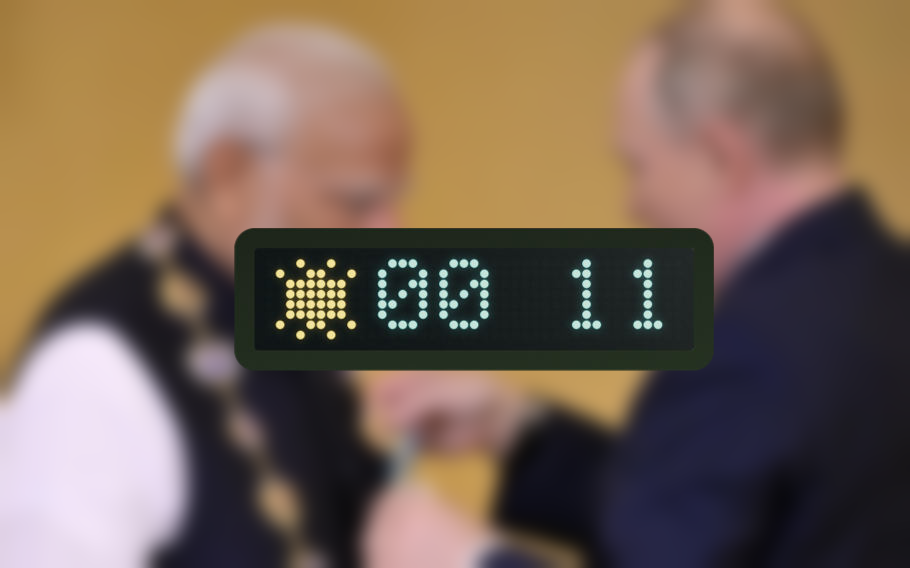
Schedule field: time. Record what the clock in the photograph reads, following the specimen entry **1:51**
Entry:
**0:11**
